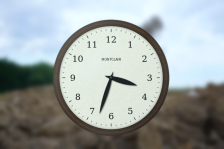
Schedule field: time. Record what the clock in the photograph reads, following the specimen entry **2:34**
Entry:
**3:33**
